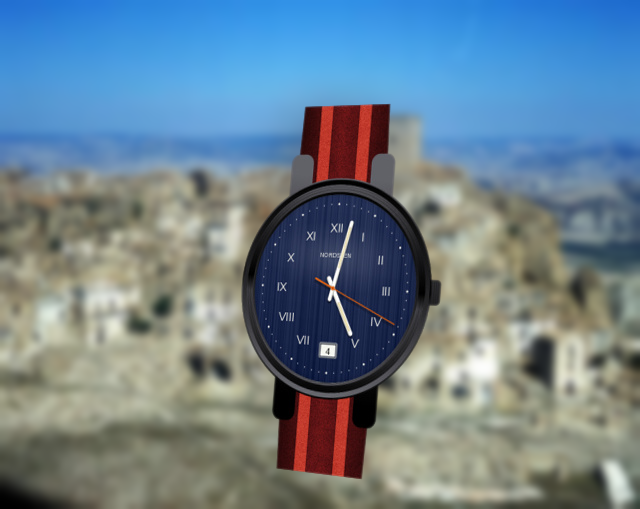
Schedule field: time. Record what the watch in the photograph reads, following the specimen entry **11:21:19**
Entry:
**5:02:19**
